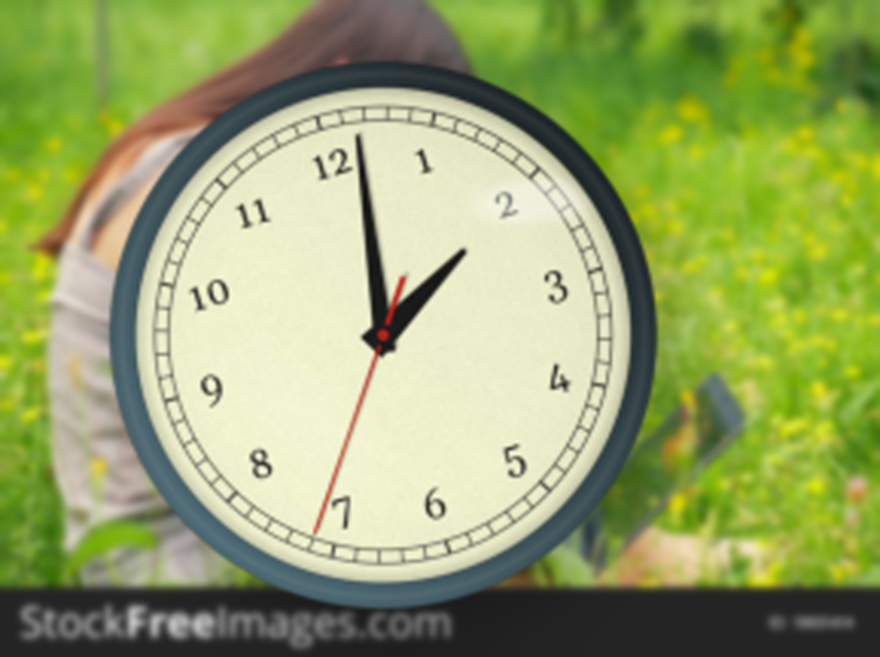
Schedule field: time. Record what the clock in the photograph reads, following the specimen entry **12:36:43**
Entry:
**2:01:36**
